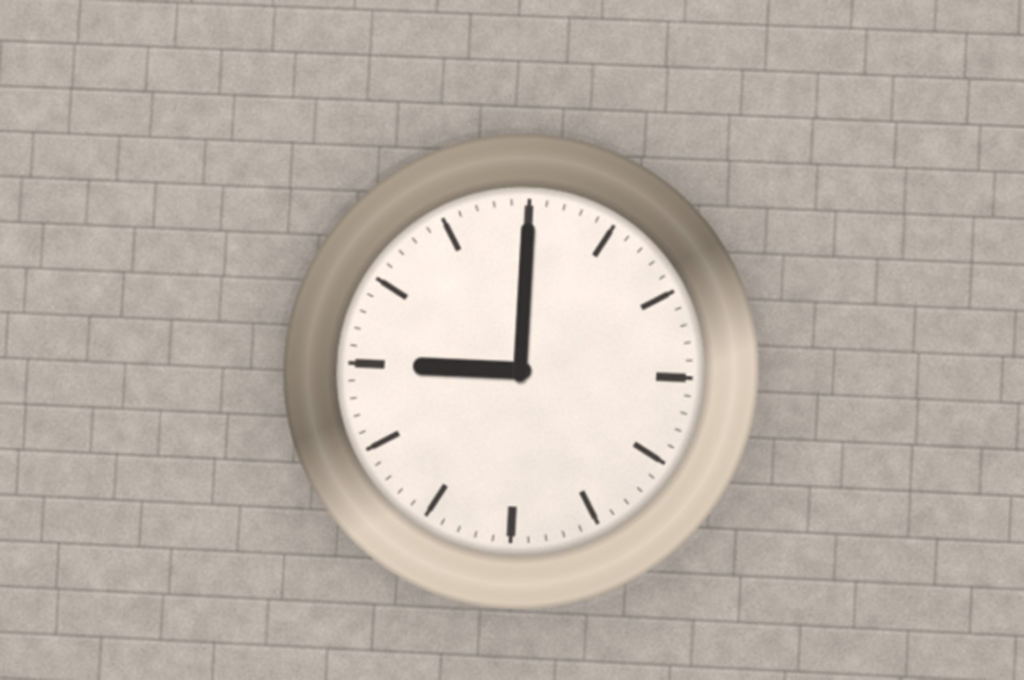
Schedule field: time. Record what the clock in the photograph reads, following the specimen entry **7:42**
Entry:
**9:00**
